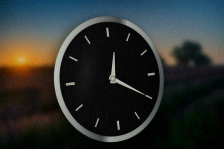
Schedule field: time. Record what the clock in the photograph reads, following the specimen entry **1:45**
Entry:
**12:20**
